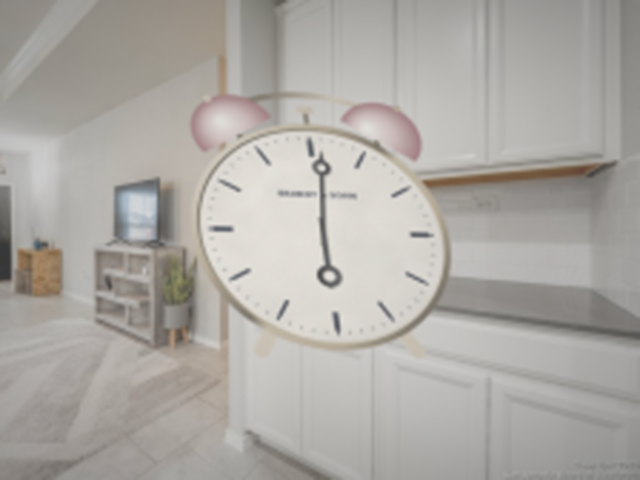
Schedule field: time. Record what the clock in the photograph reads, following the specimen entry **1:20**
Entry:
**6:01**
